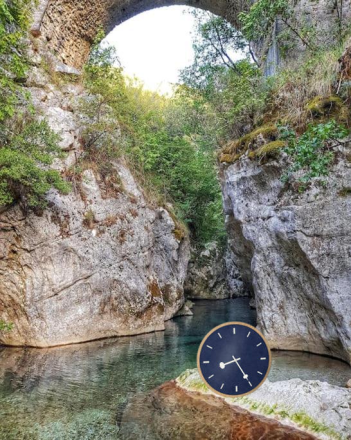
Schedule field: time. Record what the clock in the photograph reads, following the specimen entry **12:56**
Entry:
**8:25**
